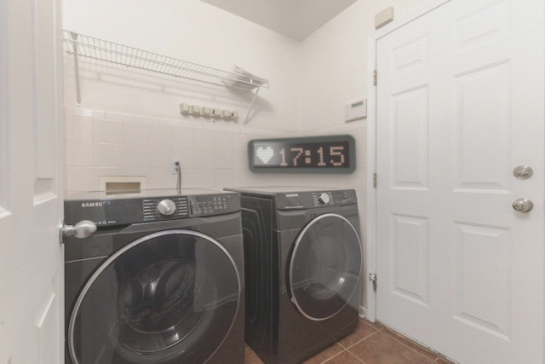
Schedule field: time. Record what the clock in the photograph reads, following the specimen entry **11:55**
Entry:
**17:15**
